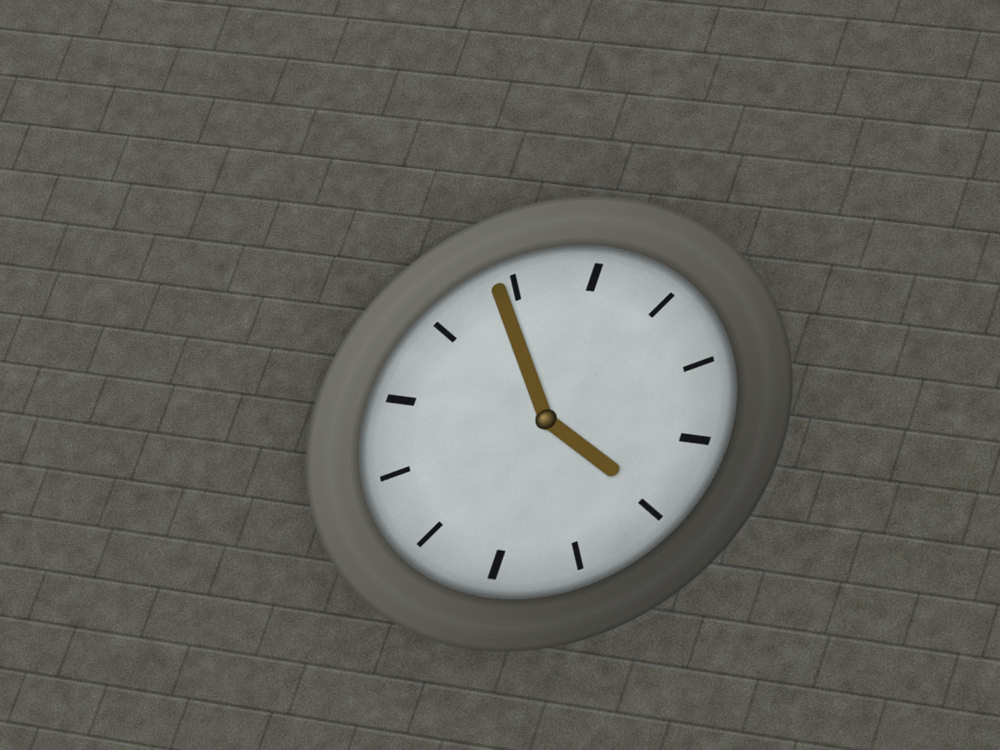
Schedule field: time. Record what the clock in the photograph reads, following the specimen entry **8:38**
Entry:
**3:54**
